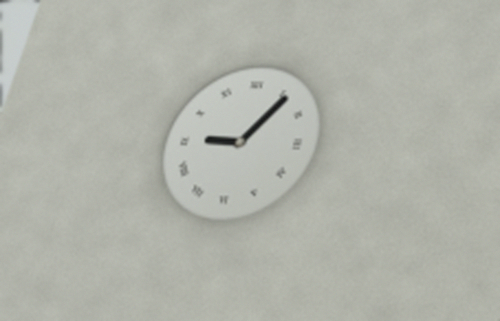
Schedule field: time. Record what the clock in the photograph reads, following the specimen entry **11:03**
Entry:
**9:06**
